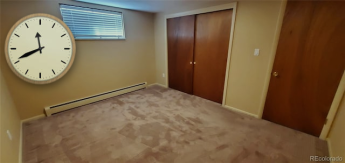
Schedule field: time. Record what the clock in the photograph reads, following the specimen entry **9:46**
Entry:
**11:41**
